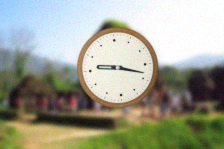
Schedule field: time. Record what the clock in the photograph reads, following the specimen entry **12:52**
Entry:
**9:18**
